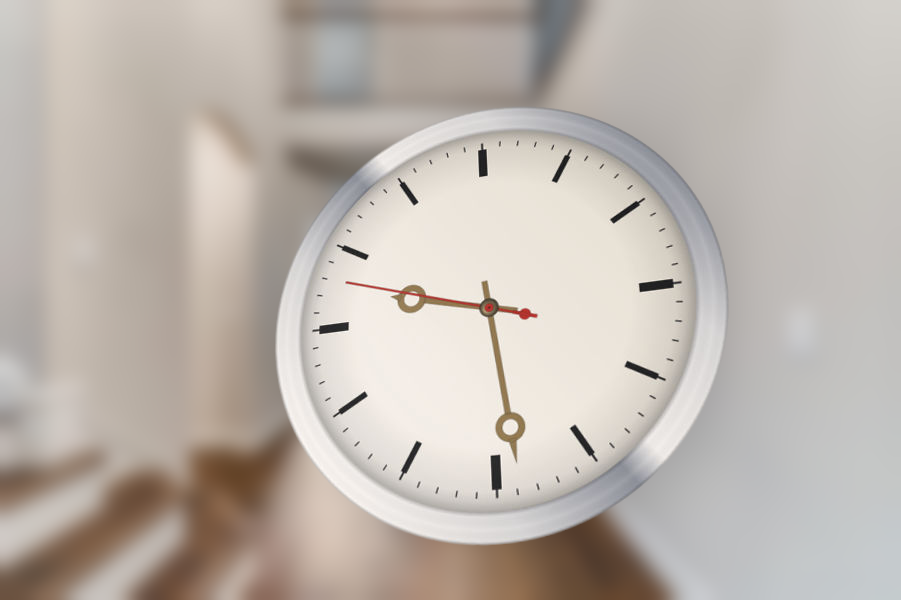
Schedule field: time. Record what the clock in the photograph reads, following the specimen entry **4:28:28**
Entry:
**9:28:48**
